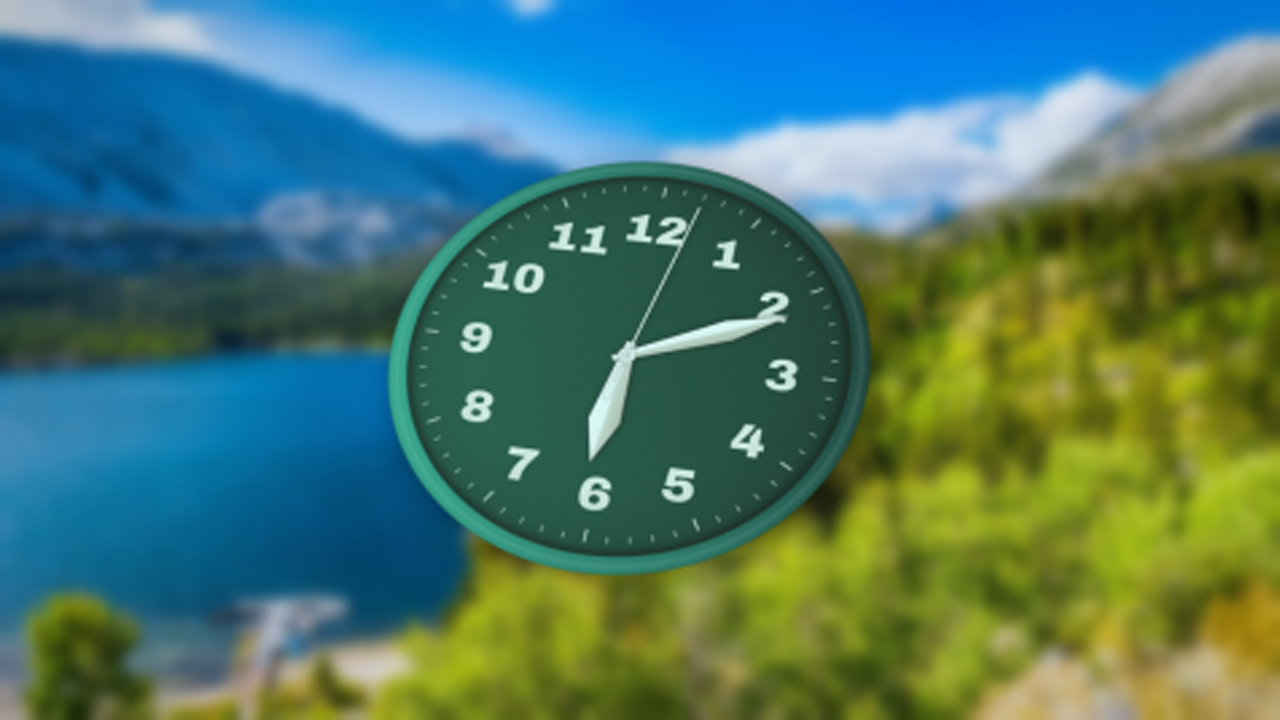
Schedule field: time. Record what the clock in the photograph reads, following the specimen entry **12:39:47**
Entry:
**6:11:02**
